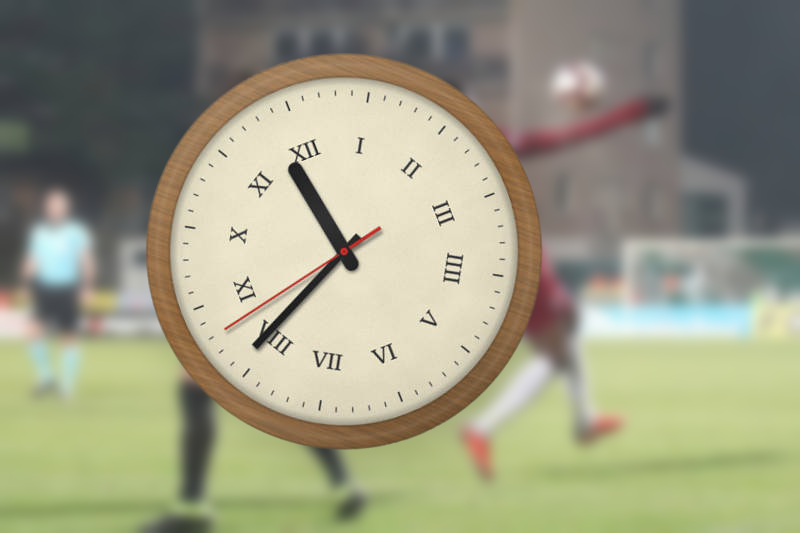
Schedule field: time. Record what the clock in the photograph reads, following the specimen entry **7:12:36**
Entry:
**11:40:43**
